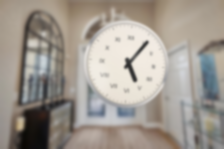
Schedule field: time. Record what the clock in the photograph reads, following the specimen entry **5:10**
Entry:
**5:06**
